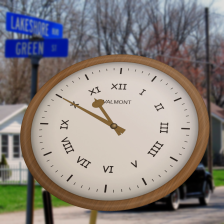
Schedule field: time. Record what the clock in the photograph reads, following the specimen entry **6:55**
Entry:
**10:50**
